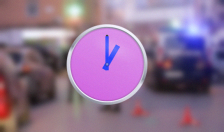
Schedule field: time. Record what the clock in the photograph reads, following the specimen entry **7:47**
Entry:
**1:00**
